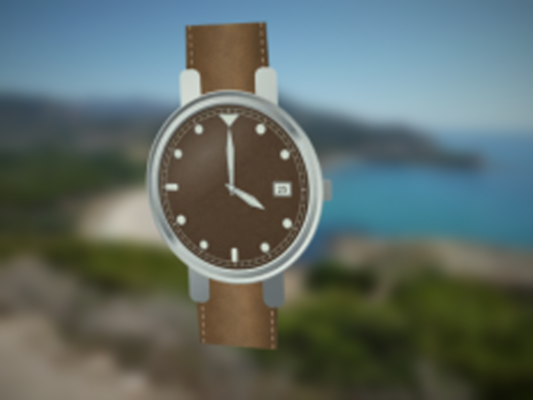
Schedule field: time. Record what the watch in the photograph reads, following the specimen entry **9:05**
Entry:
**4:00**
